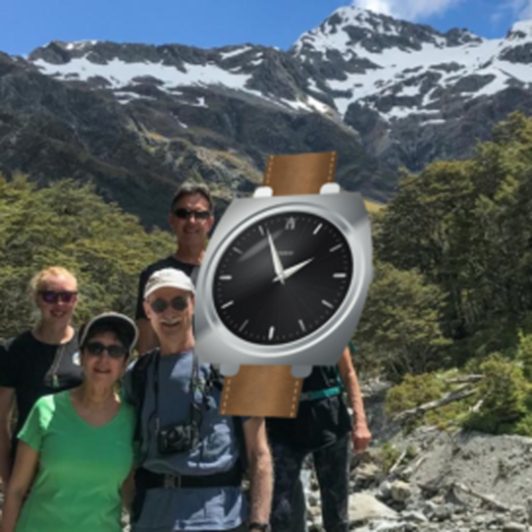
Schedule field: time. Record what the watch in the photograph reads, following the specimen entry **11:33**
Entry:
**1:56**
